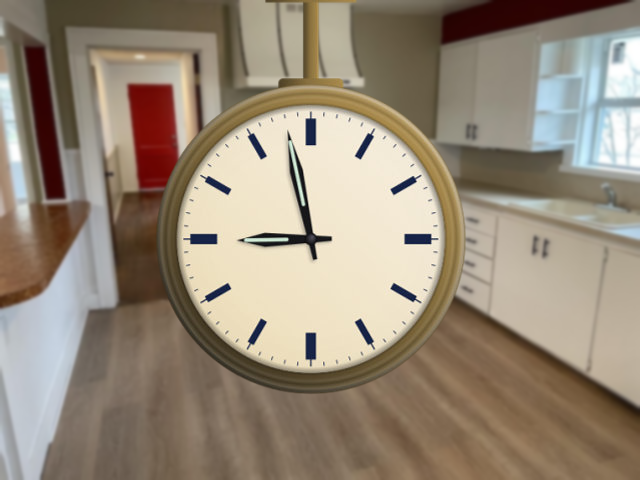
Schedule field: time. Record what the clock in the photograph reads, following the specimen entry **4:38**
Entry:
**8:58**
